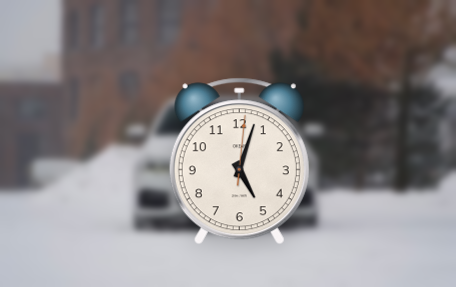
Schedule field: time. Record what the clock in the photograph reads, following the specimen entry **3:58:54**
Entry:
**5:03:01**
